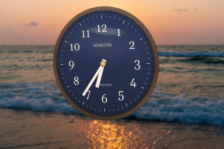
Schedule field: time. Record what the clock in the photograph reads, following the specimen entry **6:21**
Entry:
**6:36**
